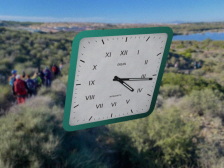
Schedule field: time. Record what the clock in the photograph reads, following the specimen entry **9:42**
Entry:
**4:16**
